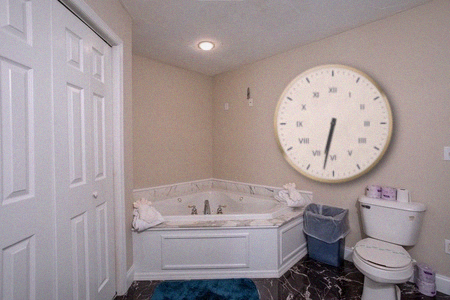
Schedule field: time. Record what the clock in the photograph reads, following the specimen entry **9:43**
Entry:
**6:32**
